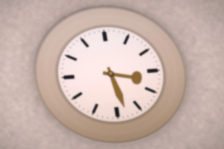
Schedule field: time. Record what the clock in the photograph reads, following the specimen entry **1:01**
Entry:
**3:28**
